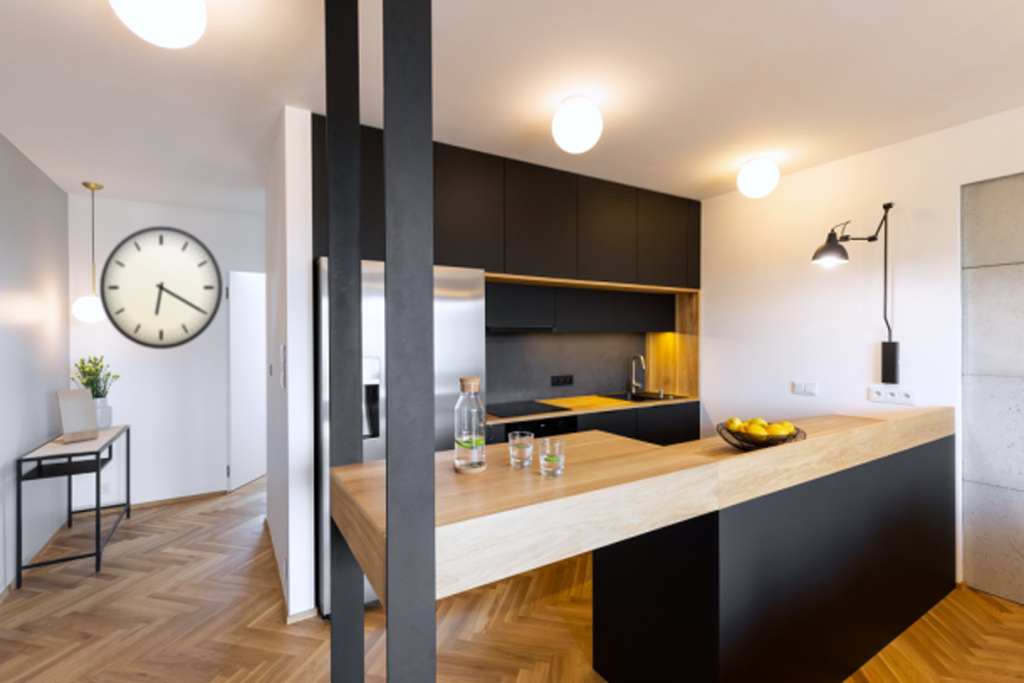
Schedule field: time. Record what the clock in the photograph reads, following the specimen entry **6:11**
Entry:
**6:20**
